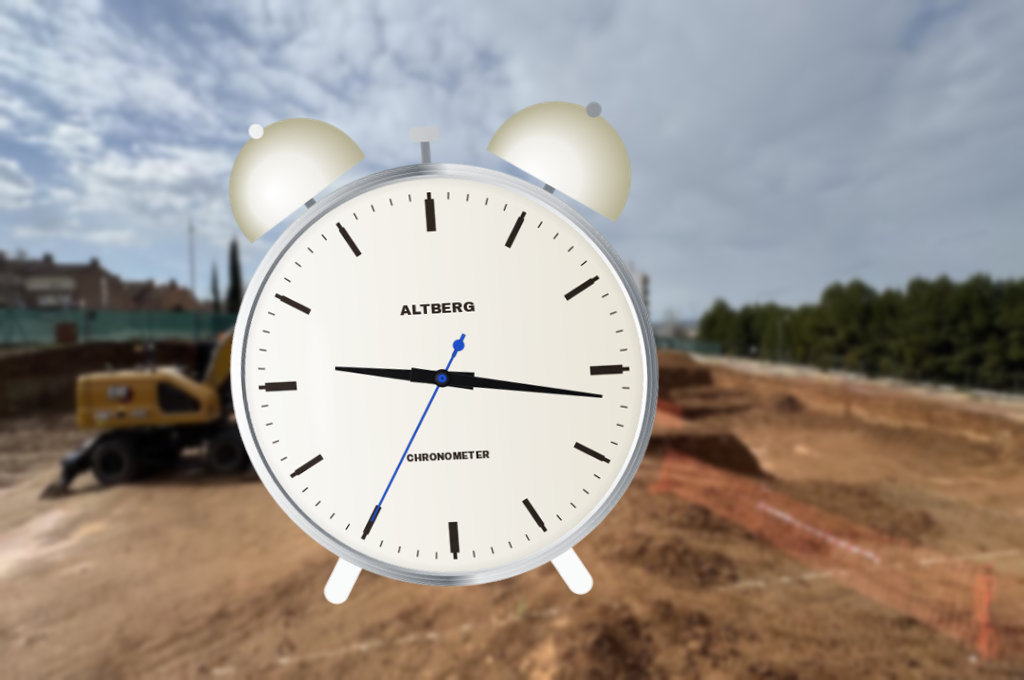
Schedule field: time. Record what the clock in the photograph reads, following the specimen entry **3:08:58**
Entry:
**9:16:35**
